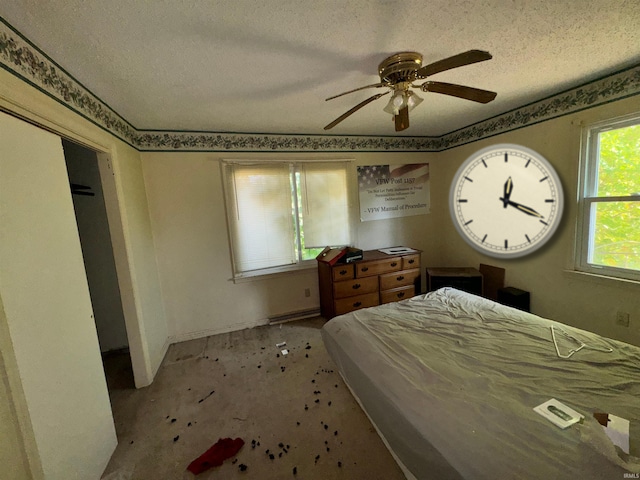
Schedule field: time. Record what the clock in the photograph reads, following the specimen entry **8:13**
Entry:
**12:19**
